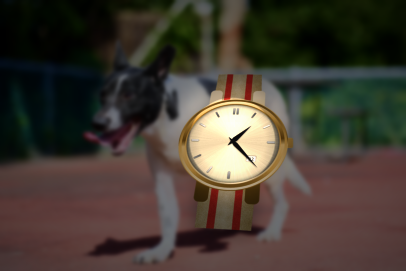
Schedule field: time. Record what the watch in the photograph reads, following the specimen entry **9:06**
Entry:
**1:23**
